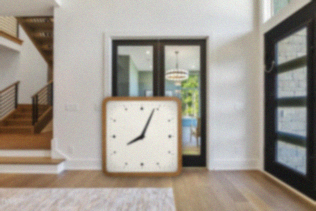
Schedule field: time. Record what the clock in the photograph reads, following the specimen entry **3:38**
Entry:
**8:04**
